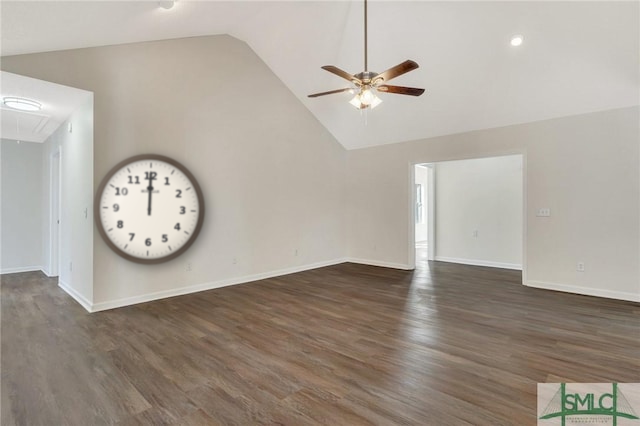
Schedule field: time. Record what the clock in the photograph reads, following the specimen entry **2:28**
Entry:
**12:00**
